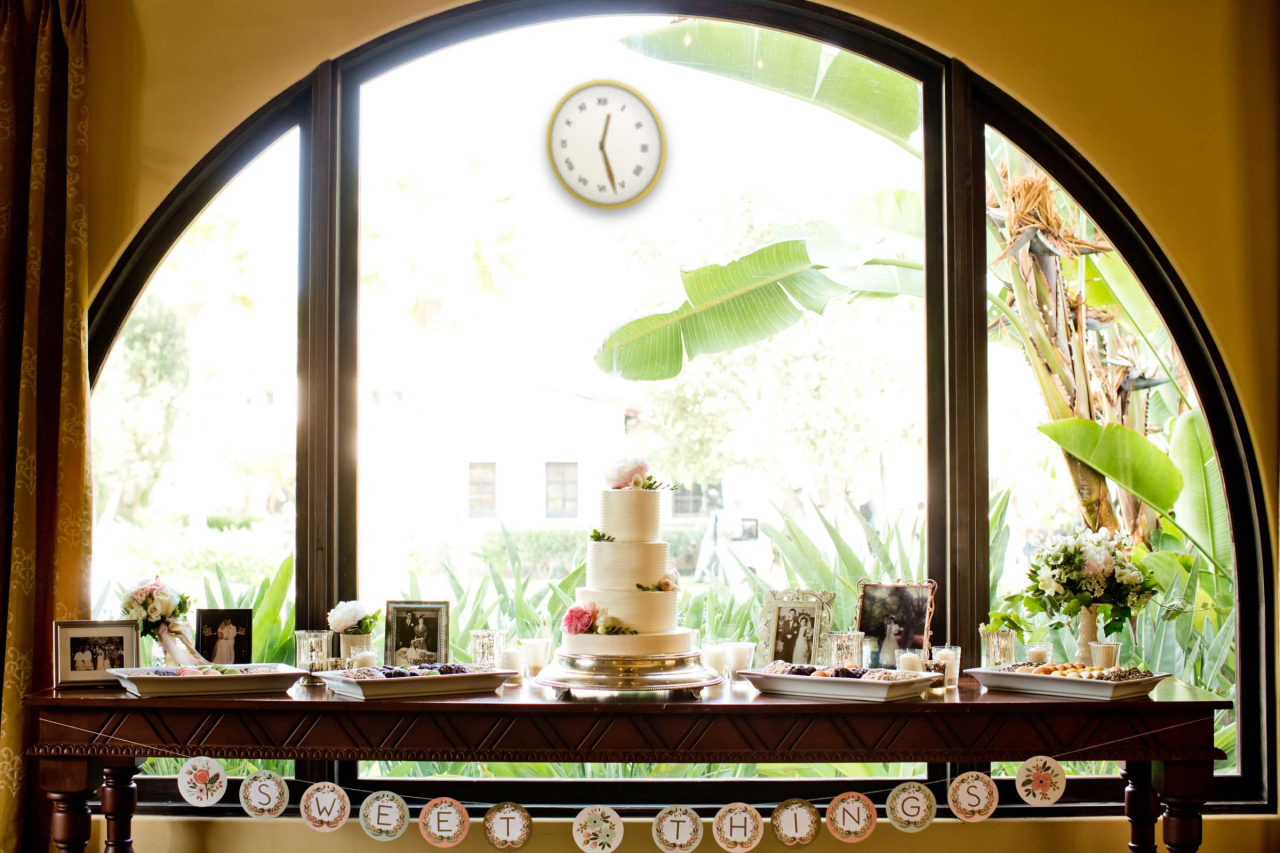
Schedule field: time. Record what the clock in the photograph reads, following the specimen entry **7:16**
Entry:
**12:27**
